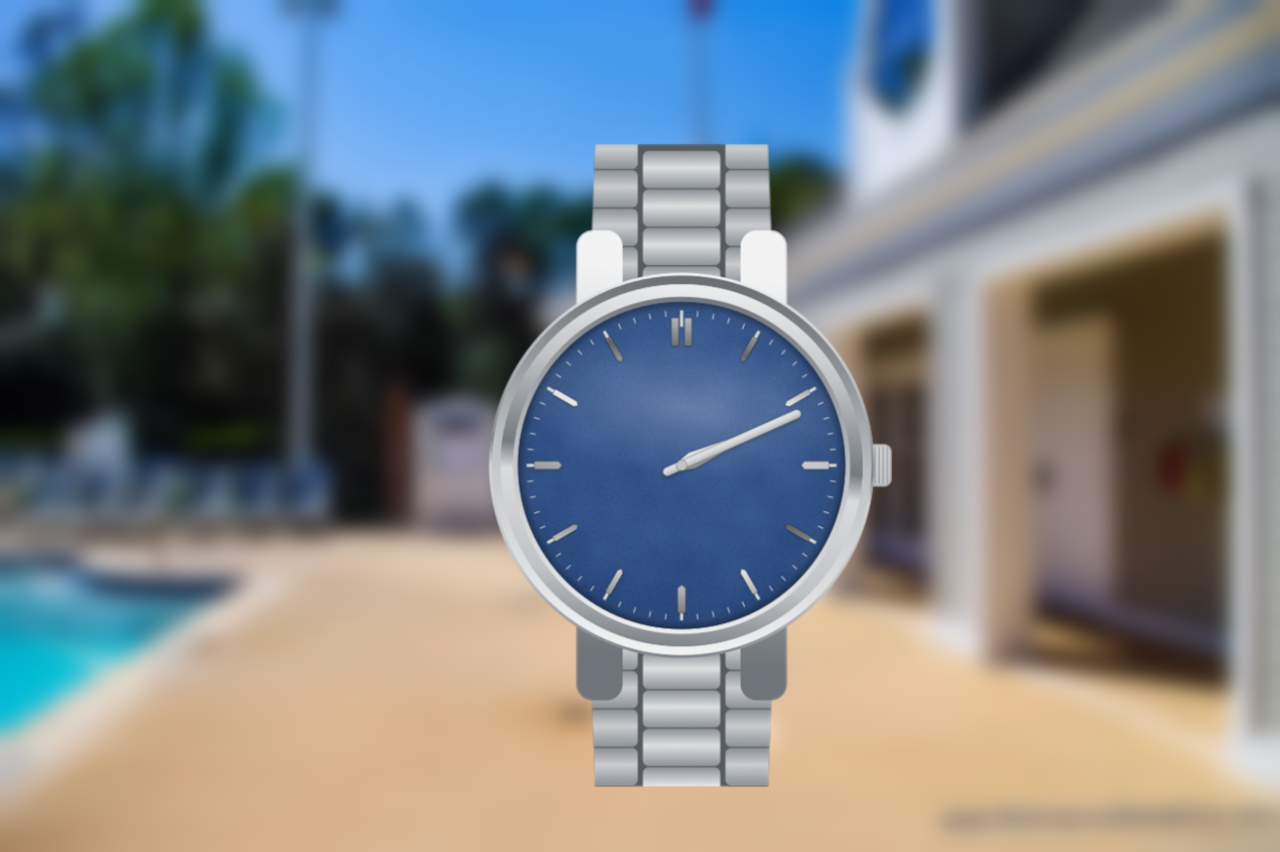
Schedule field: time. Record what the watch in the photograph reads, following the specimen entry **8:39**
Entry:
**2:11**
